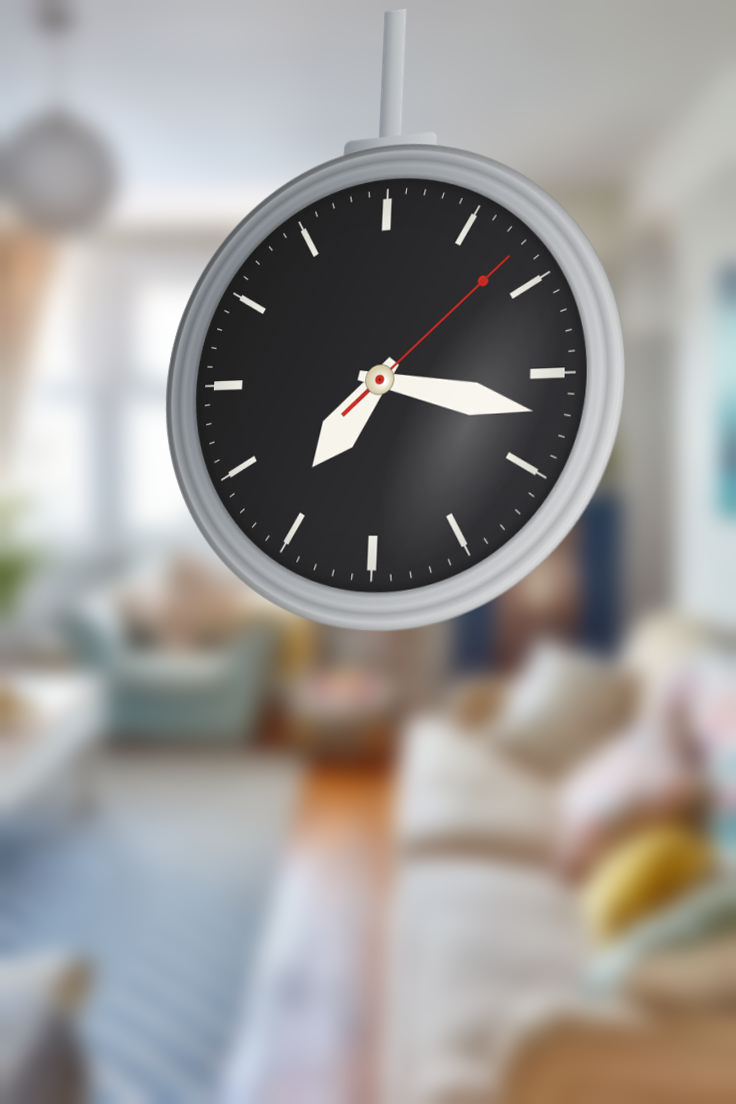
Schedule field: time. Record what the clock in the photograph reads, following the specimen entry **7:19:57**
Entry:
**7:17:08**
